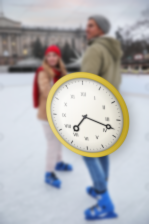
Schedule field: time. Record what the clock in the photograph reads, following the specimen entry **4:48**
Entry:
**7:18**
